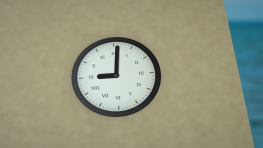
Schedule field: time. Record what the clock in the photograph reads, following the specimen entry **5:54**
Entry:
**9:01**
